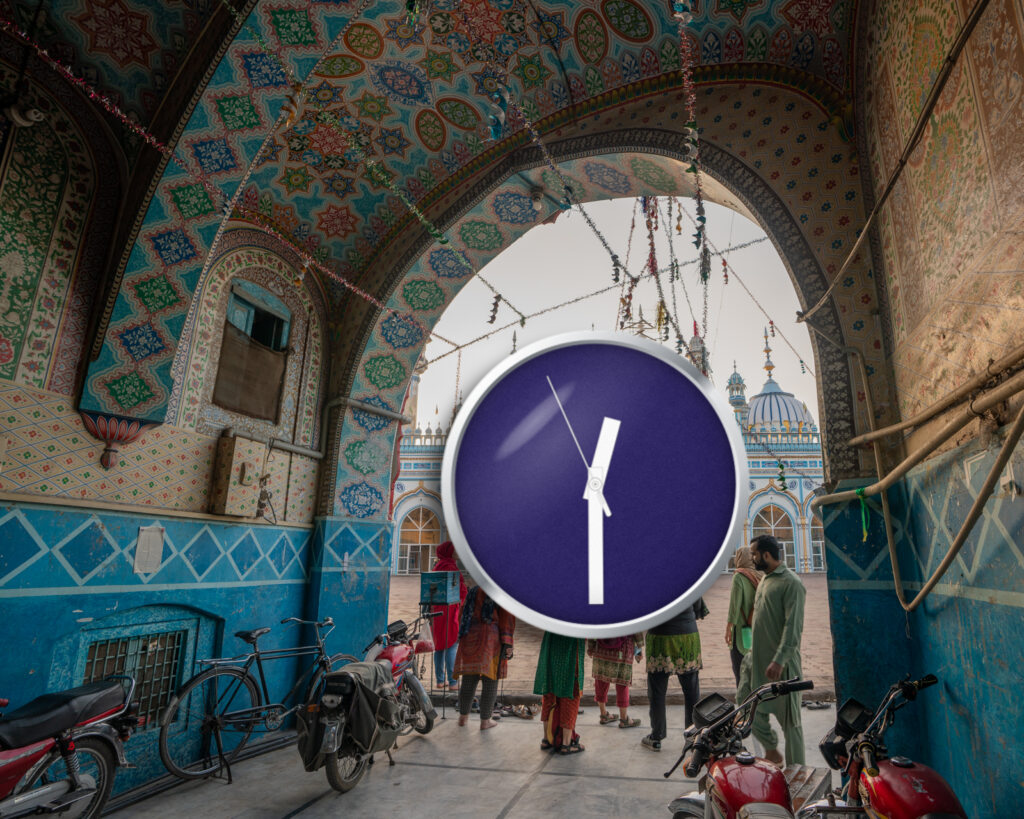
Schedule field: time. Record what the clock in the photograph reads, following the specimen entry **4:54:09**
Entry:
**12:29:56**
